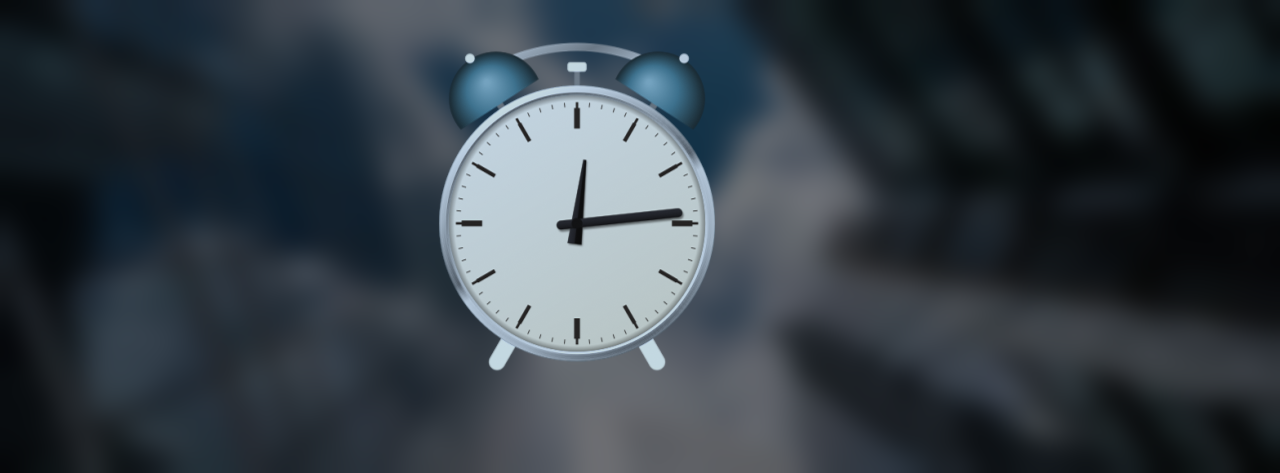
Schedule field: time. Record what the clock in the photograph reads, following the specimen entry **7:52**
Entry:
**12:14**
